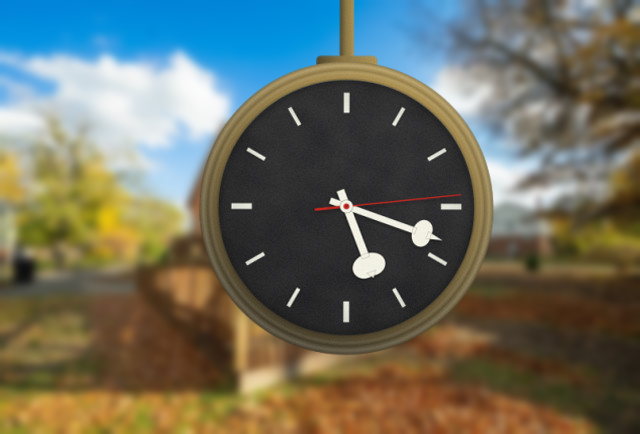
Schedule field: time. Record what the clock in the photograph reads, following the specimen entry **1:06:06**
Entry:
**5:18:14**
